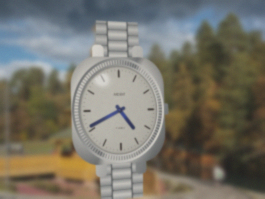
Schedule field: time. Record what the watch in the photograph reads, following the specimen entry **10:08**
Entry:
**4:41**
